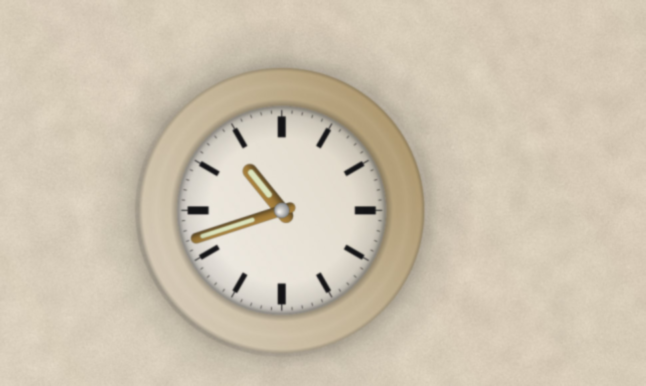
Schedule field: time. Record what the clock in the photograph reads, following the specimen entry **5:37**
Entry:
**10:42**
